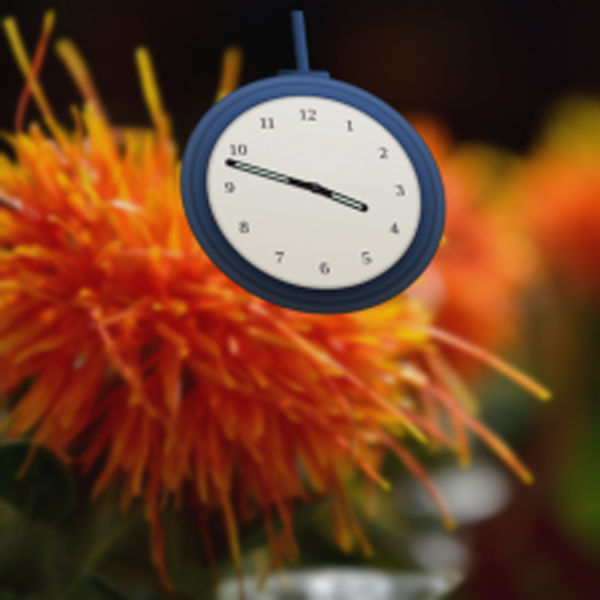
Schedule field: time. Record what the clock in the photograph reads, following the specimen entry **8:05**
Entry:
**3:48**
